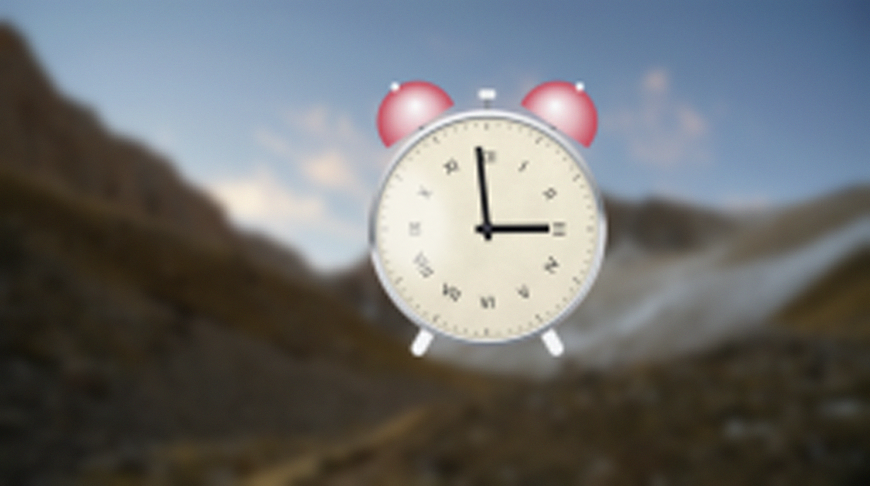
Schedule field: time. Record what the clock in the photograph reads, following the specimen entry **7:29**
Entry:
**2:59**
